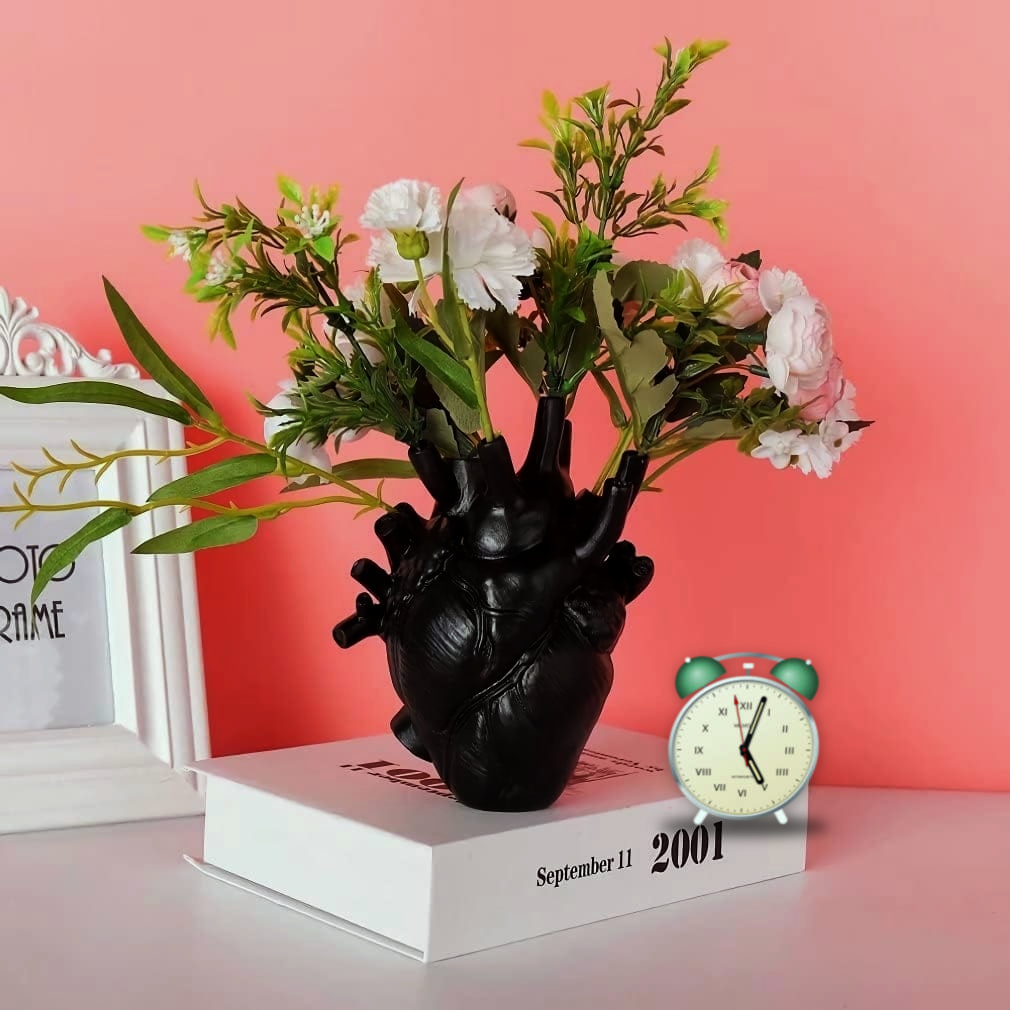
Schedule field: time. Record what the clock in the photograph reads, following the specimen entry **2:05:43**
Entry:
**5:02:58**
